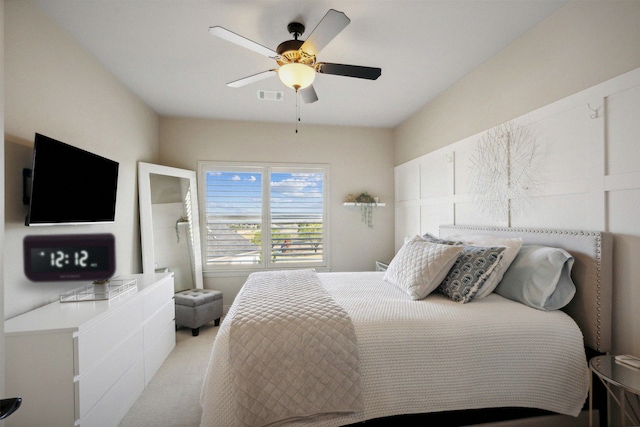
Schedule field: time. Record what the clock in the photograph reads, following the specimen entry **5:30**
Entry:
**12:12**
